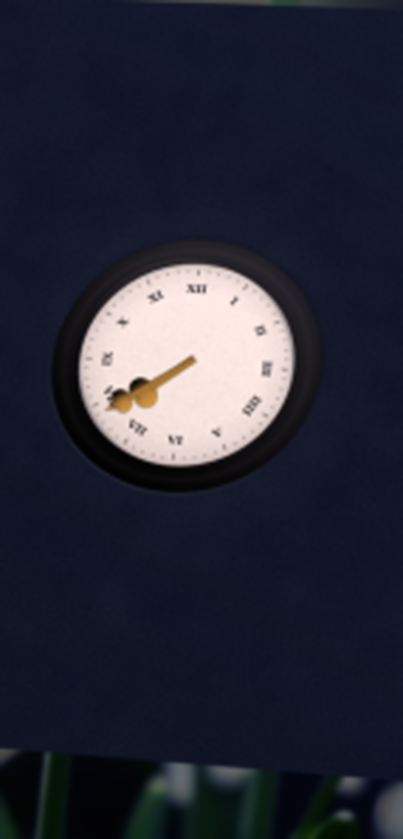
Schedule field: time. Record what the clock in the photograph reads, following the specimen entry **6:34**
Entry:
**7:39**
